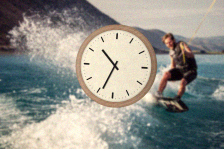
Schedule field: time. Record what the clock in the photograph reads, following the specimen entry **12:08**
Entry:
**10:34**
